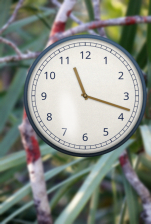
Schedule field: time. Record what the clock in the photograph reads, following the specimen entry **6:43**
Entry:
**11:18**
